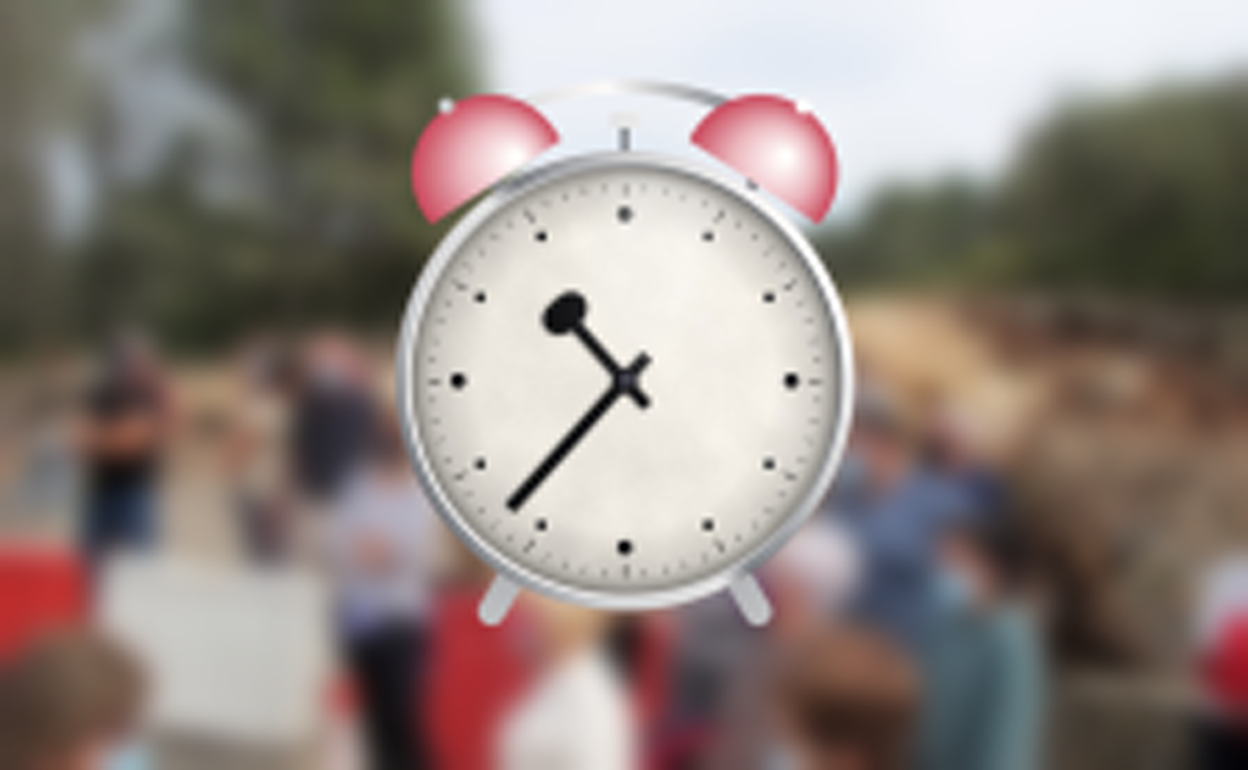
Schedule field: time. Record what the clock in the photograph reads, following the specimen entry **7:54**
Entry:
**10:37**
